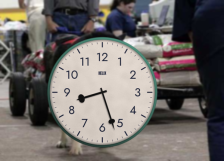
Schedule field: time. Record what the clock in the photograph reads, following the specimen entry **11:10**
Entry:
**8:27**
